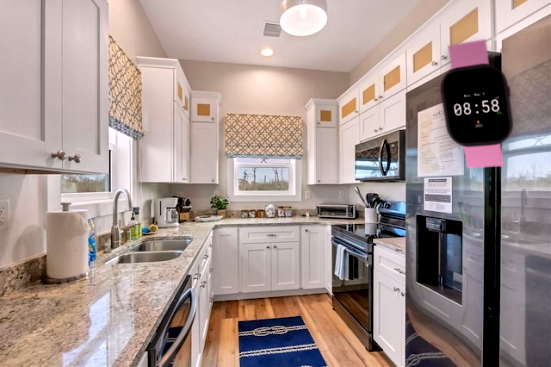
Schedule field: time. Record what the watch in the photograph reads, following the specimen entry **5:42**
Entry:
**8:58**
